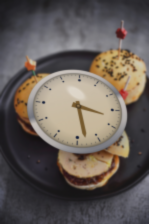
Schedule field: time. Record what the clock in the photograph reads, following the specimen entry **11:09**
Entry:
**3:28**
